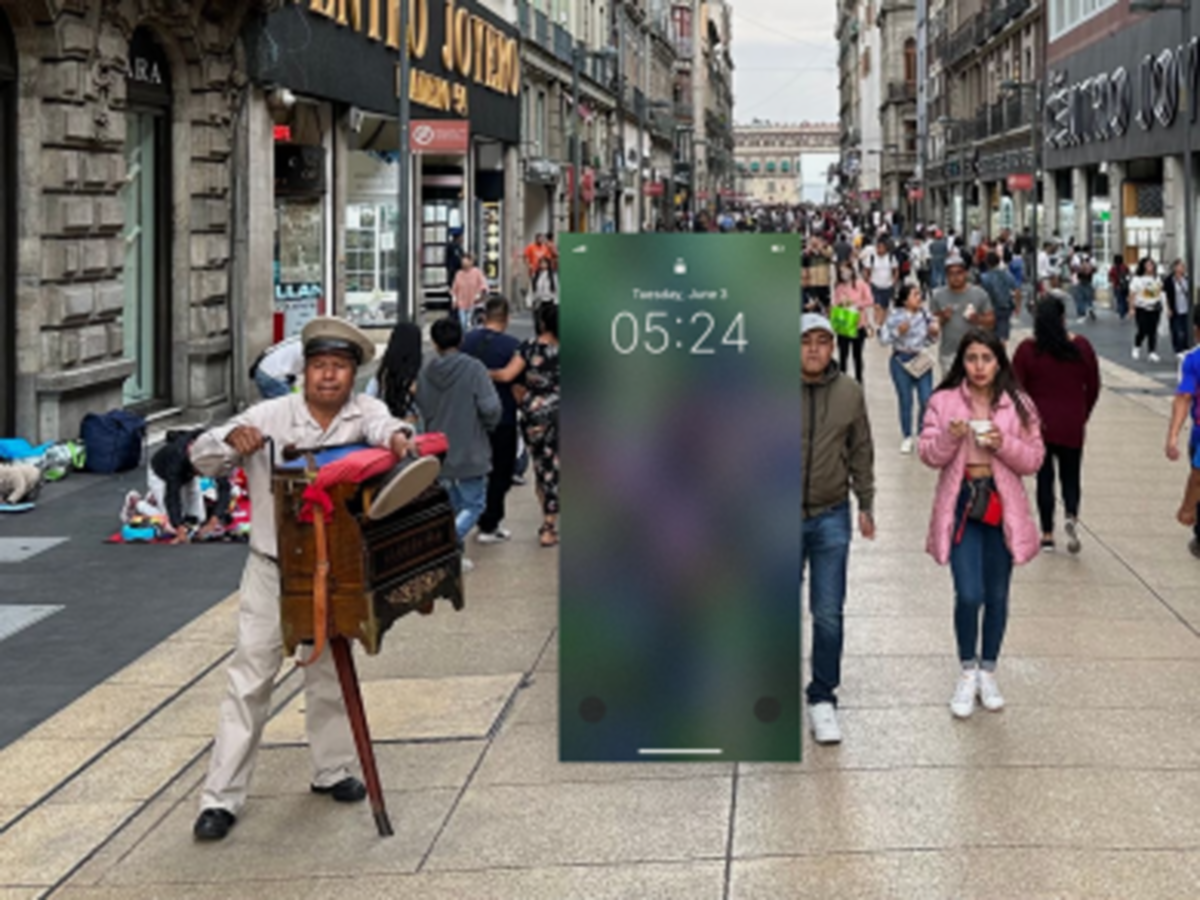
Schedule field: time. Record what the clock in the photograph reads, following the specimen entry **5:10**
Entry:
**5:24**
